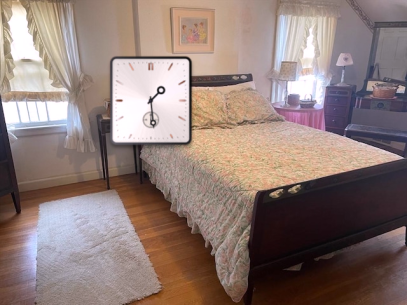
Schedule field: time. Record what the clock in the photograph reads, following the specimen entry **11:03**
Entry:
**1:29**
